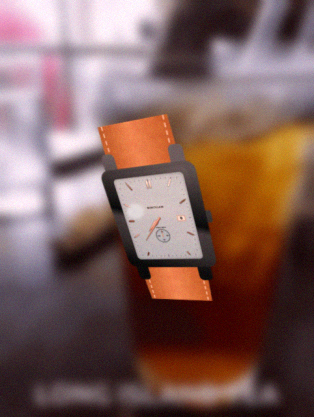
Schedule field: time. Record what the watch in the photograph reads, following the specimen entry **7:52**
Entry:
**7:37**
